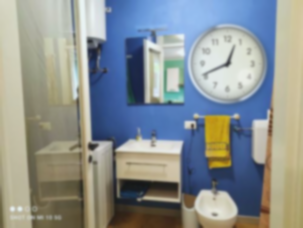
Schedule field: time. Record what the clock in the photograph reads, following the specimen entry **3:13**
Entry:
**12:41**
